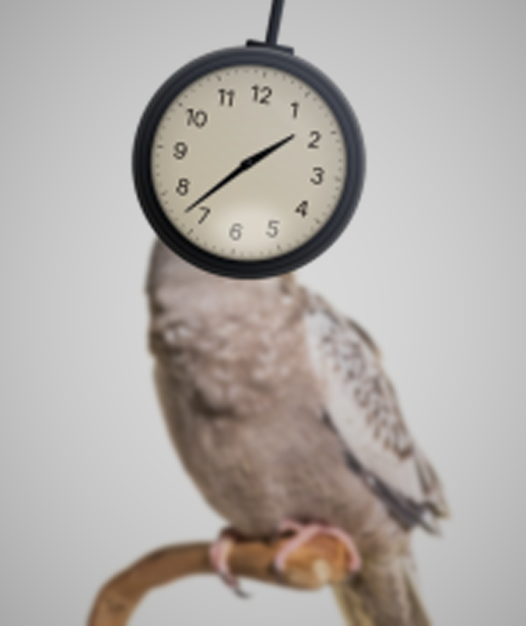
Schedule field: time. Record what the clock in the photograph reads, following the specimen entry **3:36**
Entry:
**1:37**
